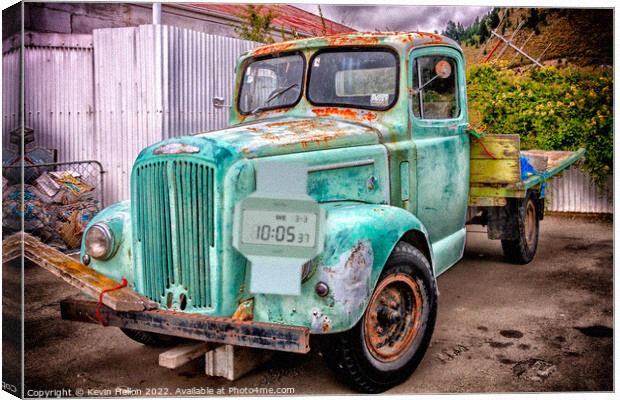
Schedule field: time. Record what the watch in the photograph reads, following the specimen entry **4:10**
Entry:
**10:05**
